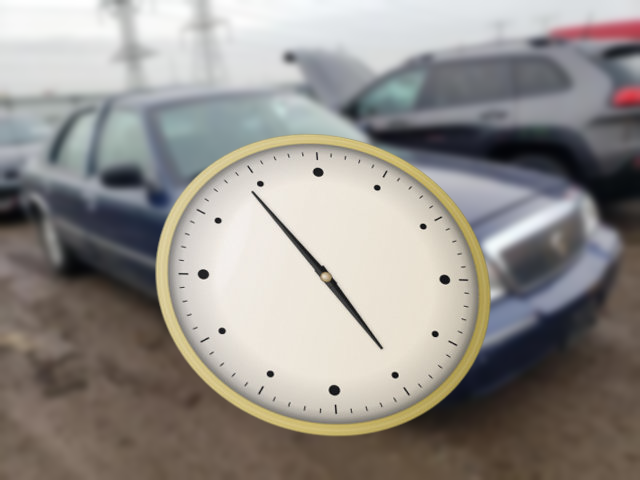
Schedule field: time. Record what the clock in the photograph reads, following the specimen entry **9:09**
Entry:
**4:54**
